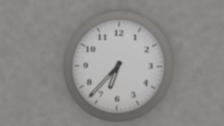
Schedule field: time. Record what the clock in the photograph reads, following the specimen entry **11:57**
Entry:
**6:37**
